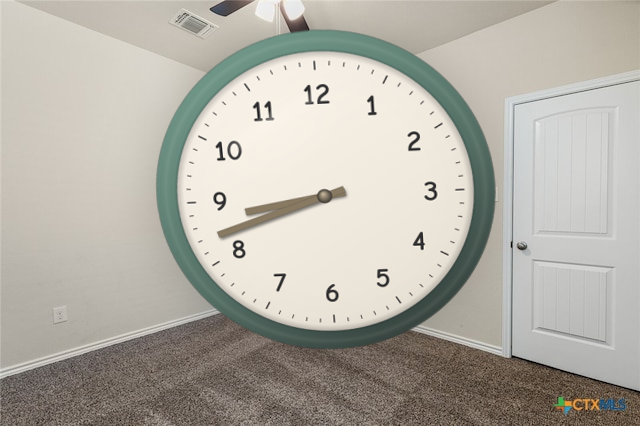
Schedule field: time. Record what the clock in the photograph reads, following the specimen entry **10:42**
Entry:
**8:42**
